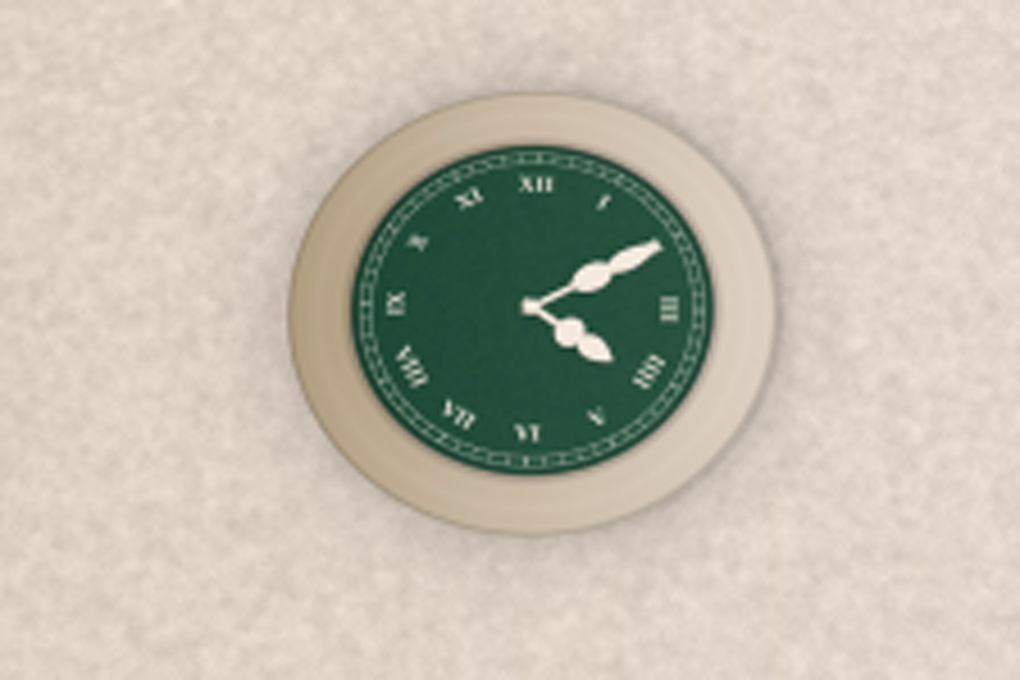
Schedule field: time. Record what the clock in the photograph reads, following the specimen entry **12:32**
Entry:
**4:10**
